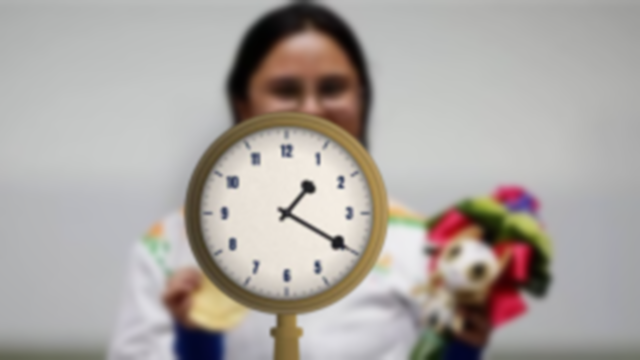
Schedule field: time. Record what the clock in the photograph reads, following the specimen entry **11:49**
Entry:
**1:20**
